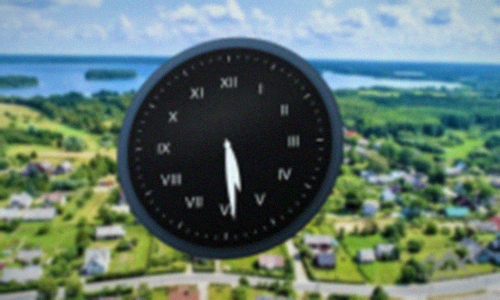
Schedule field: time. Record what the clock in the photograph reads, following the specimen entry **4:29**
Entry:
**5:29**
